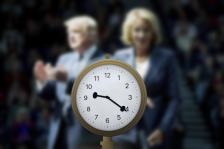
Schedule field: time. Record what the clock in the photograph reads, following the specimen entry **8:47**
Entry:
**9:21**
